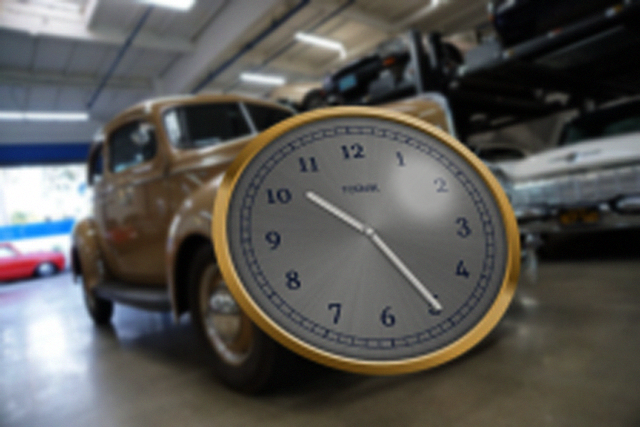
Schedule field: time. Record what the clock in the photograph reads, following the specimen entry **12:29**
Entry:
**10:25**
